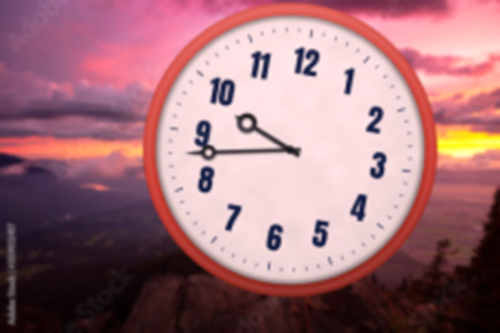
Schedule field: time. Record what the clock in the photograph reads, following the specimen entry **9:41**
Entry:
**9:43**
